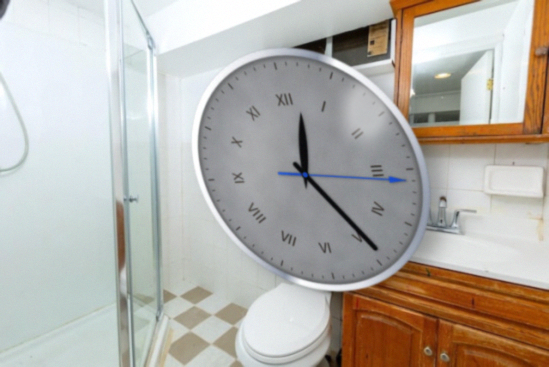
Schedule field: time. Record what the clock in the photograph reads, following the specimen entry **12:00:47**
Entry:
**12:24:16**
